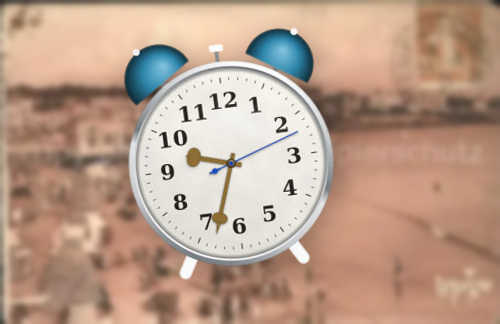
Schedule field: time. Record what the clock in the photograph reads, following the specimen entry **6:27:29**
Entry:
**9:33:12**
